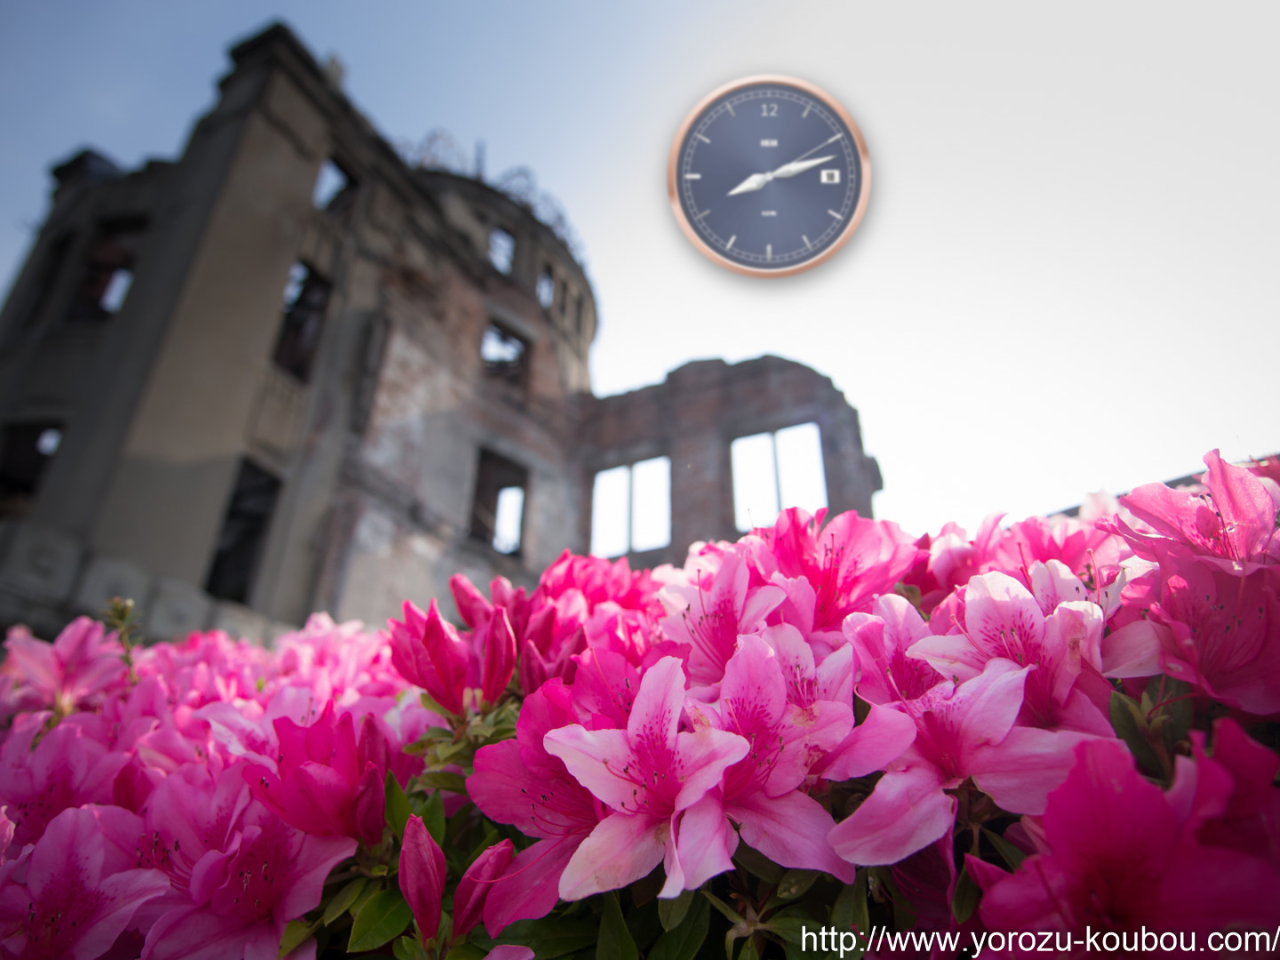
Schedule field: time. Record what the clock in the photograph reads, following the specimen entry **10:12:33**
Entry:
**8:12:10**
